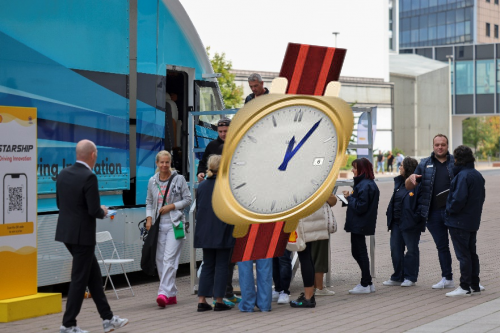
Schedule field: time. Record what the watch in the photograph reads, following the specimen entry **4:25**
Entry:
**12:05**
